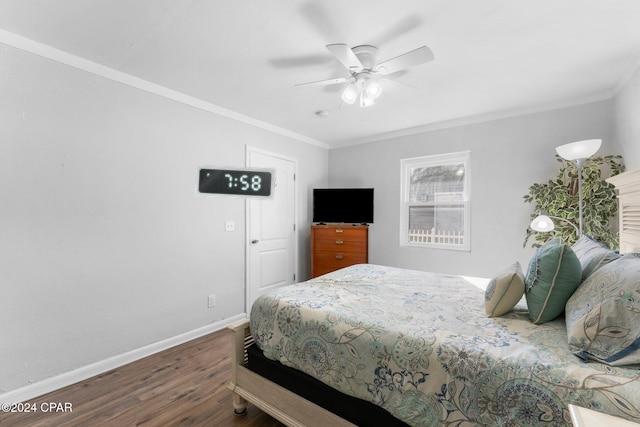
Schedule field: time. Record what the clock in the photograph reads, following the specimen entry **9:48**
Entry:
**7:58**
